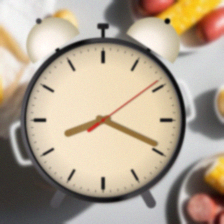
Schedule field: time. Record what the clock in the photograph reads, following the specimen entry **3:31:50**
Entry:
**8:19:09**
